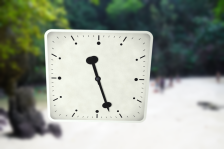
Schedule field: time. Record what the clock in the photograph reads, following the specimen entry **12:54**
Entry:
**11:27**
